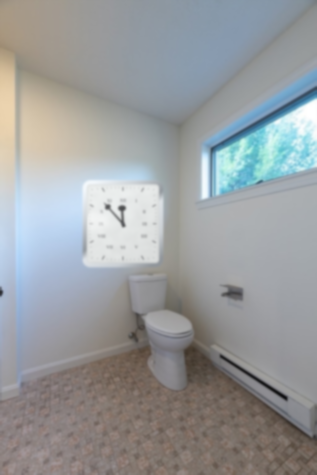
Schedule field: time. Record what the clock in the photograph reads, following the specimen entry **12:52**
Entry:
**11:53**
